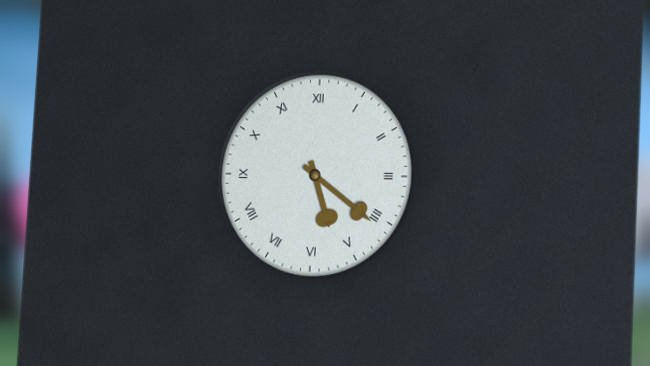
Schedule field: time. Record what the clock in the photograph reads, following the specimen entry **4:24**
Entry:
**5:21**
